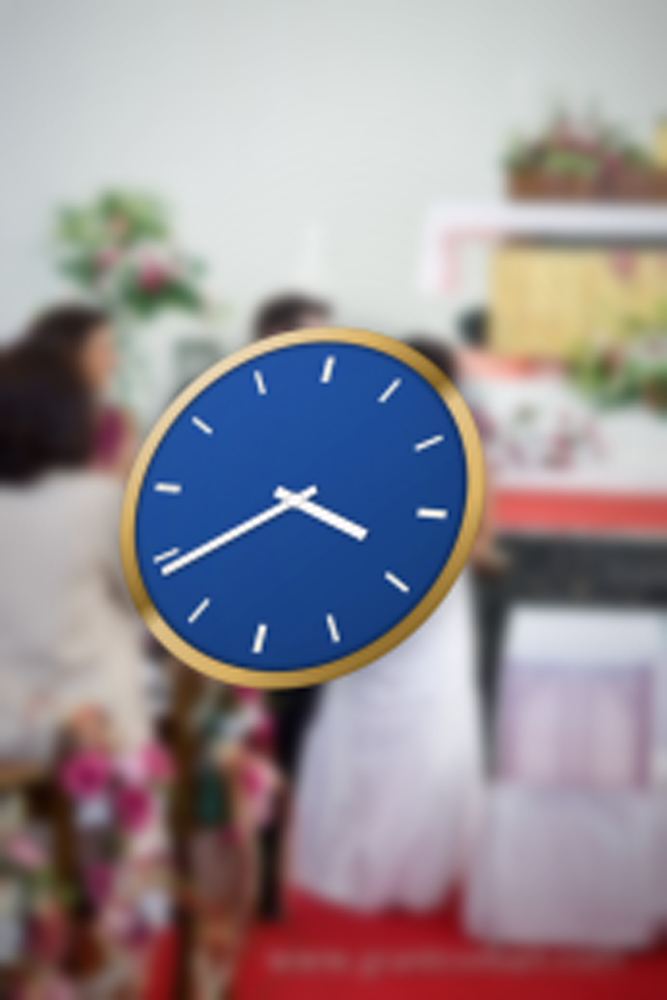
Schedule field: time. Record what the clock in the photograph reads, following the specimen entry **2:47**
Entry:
**3:39**
